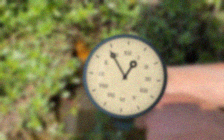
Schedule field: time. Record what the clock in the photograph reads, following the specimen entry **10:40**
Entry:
**12:54**
